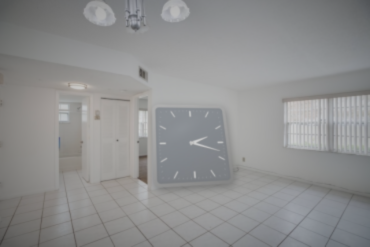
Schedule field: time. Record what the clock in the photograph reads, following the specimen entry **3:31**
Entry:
**2:18**
